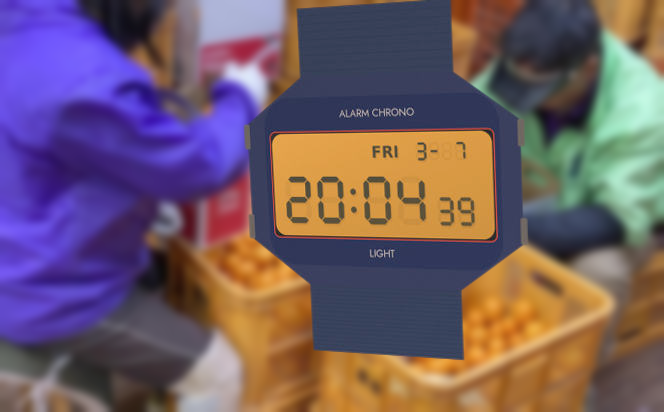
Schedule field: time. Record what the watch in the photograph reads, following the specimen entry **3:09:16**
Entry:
**20:04:39**
